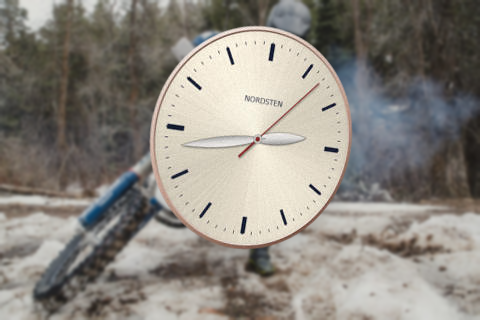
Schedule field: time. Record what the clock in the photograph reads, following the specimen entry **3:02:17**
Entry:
**2:43:07**
